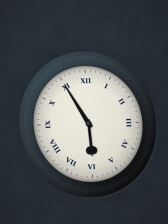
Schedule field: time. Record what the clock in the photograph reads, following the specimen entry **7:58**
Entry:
**5:55**
